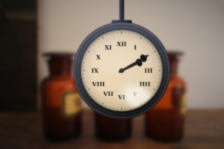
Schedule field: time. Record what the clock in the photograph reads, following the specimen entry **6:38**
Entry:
**2:10**
